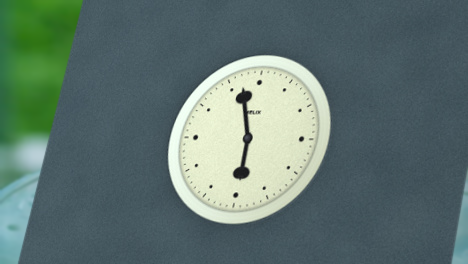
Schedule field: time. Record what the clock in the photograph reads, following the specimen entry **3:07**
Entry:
**5:57**
